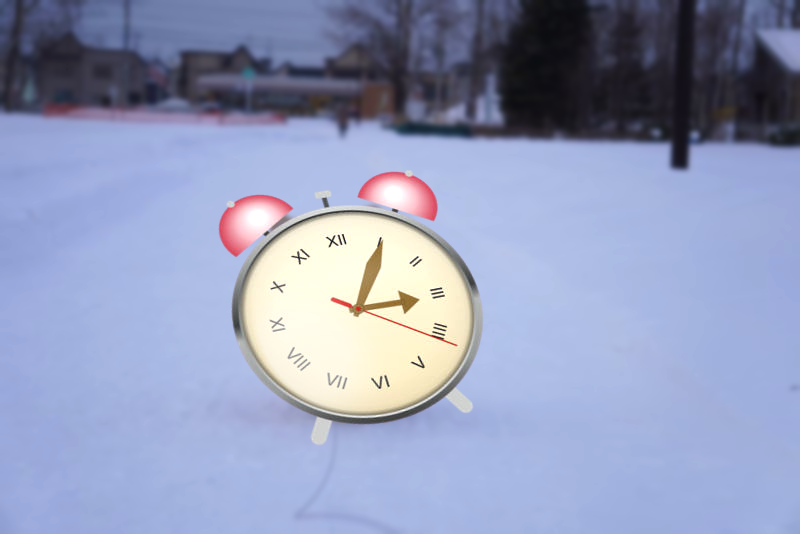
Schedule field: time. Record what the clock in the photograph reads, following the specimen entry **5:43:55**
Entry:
**3:05:21**
